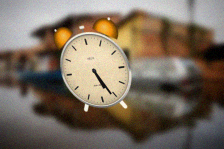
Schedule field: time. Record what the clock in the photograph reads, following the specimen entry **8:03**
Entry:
**5:26**
